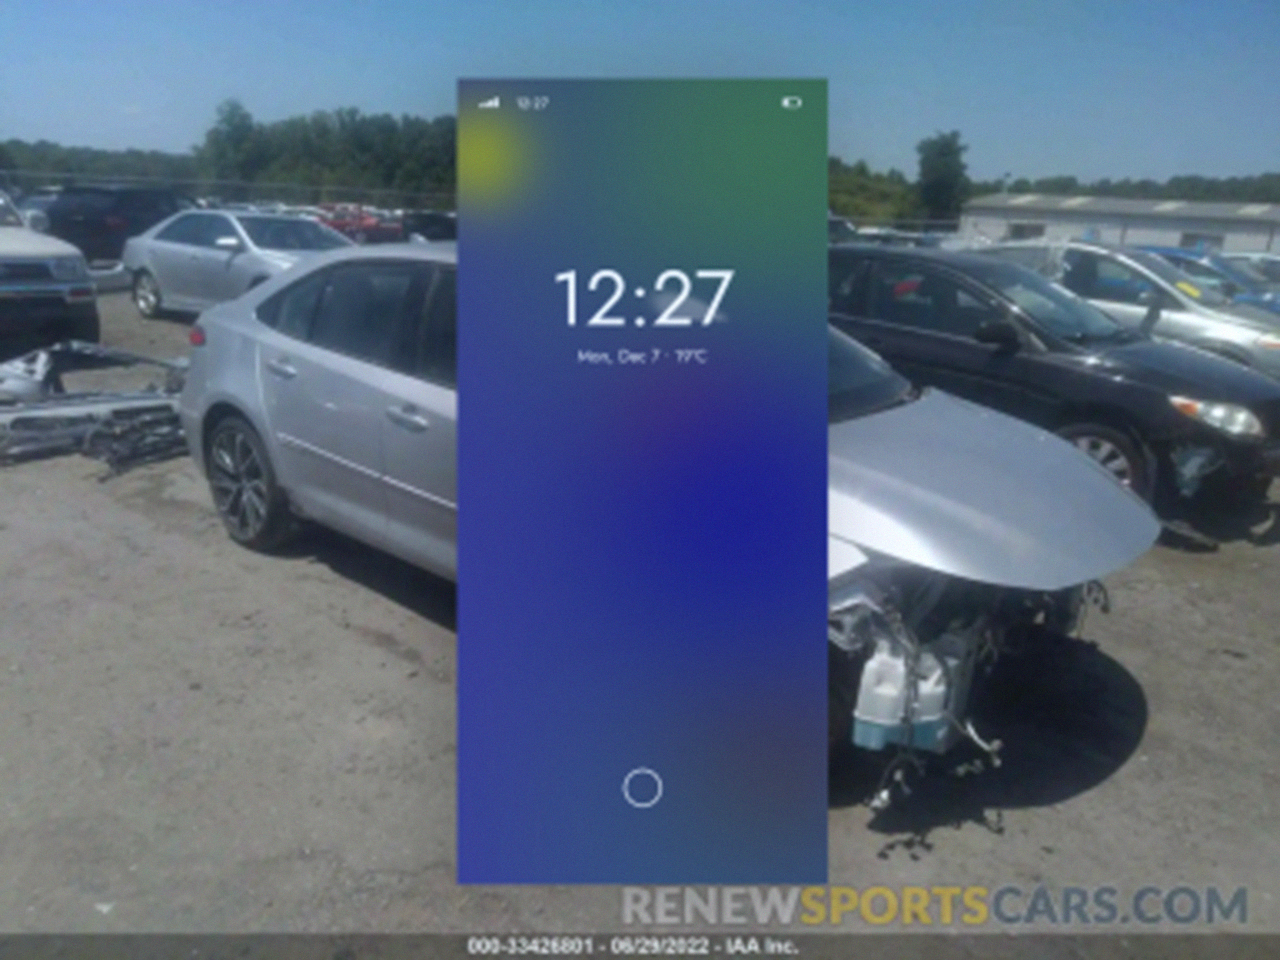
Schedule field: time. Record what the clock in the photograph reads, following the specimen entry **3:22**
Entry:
**12:27**
